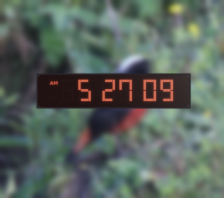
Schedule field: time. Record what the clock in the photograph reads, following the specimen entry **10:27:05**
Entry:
**5:27:09**
